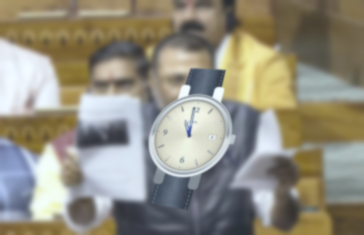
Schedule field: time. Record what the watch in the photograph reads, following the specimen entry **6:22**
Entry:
**10:59**
